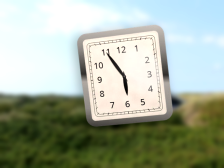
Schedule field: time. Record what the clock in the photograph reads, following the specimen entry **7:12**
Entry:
**5:55**
